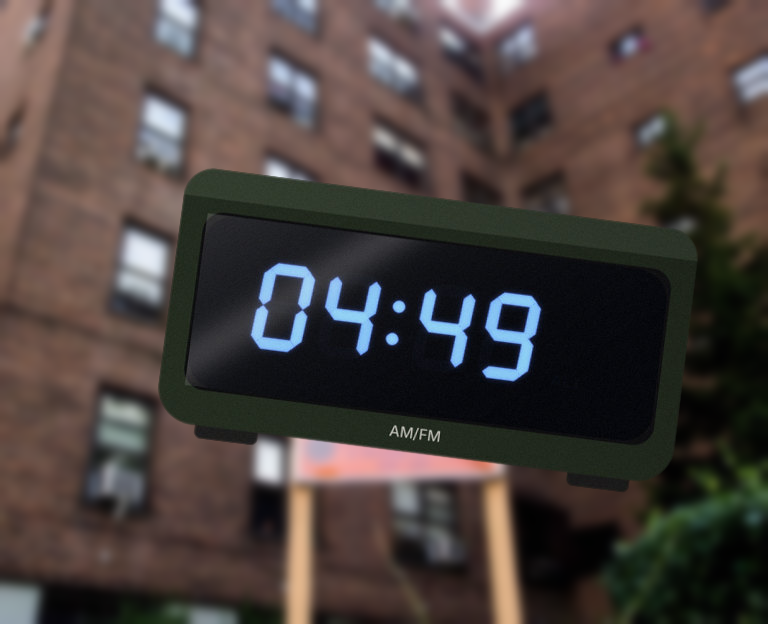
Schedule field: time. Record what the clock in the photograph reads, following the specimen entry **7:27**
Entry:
**4:49**
